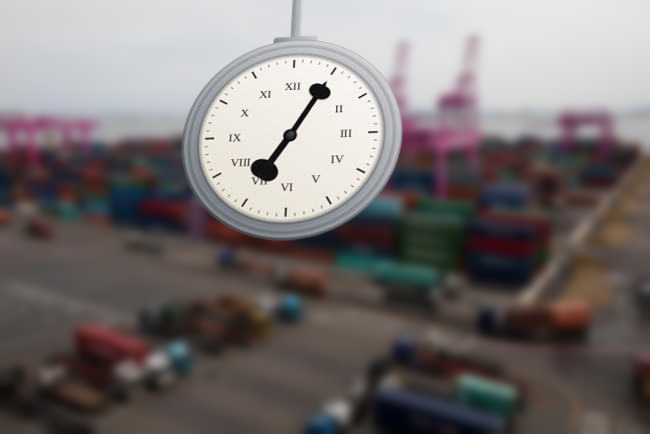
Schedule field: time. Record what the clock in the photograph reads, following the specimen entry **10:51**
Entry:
**7:05**
